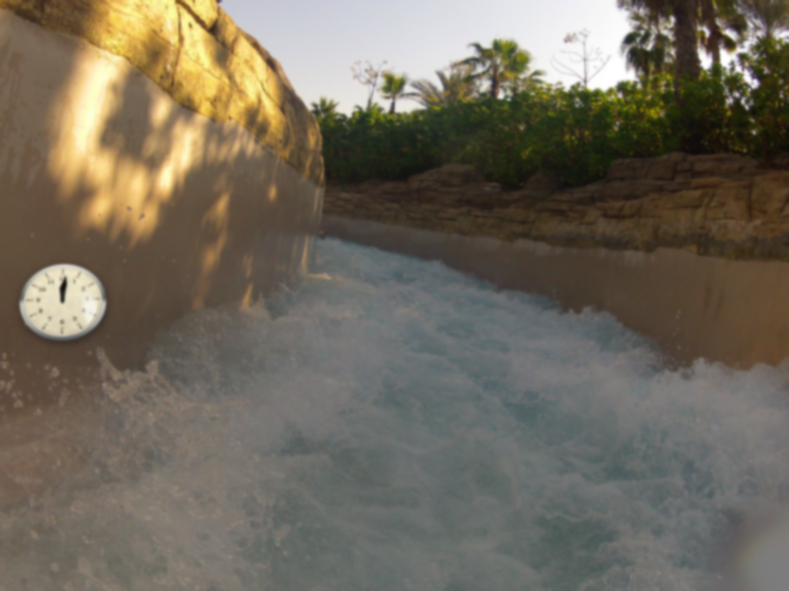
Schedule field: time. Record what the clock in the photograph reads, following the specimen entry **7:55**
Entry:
**12:01**
